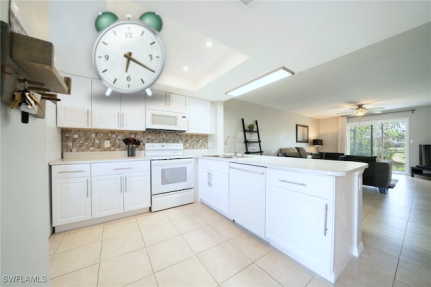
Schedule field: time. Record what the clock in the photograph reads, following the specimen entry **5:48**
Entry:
**6:20**
